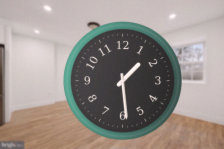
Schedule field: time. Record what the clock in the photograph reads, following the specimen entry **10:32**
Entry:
**1:29**
